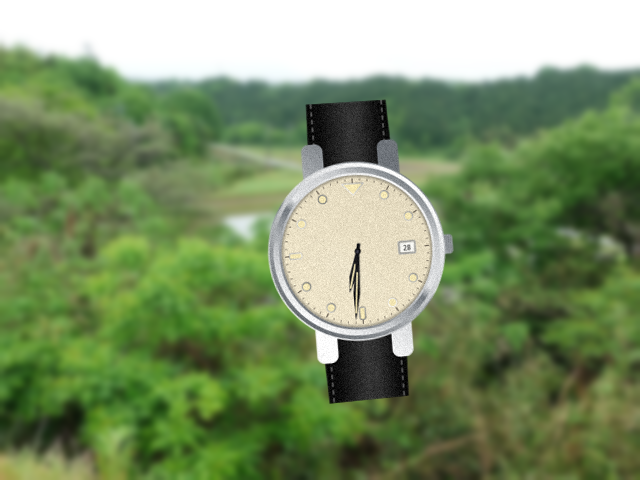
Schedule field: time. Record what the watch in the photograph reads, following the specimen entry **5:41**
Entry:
**6:31**
